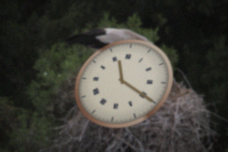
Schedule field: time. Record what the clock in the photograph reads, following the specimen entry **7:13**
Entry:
**11:20**
